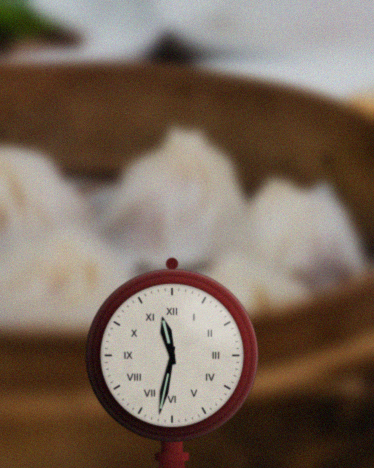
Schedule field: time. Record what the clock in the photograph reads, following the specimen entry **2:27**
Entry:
**11:32**
